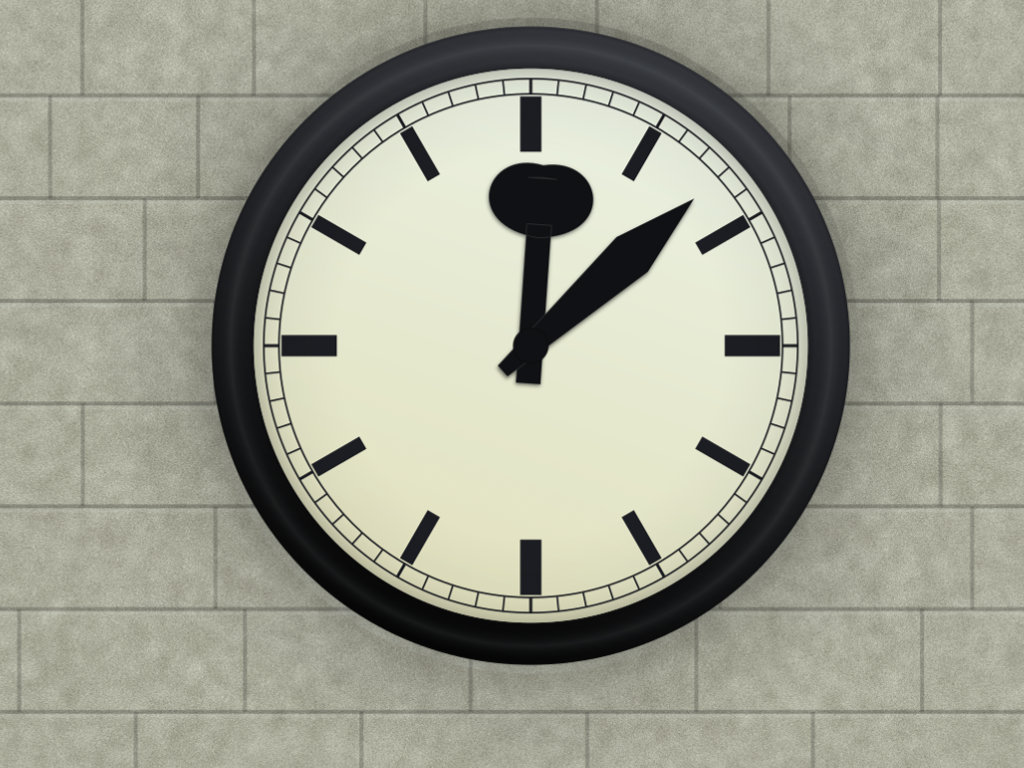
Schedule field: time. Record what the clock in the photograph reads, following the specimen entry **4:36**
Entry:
**12:08**
